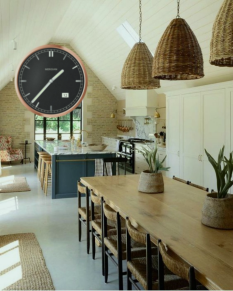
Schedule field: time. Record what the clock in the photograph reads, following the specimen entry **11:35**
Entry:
**1:37**
